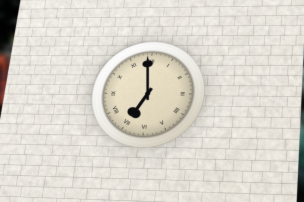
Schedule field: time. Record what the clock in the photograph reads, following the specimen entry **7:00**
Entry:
**6:59**
